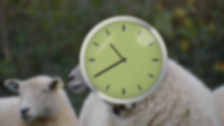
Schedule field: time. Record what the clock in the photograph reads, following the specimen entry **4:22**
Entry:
**10:40**
